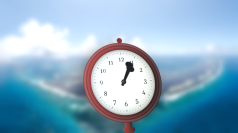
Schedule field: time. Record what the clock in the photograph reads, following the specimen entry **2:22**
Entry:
**1:04**
